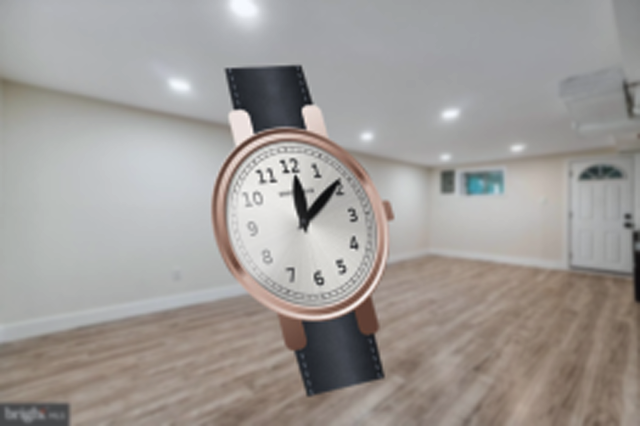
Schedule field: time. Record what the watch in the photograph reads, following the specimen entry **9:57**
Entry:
**12:09**
